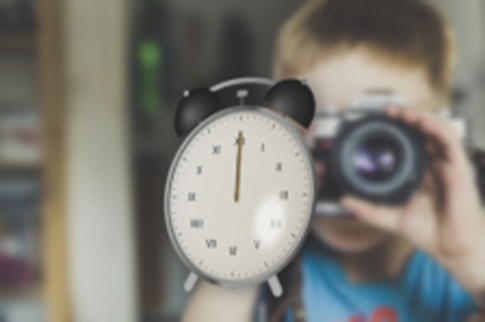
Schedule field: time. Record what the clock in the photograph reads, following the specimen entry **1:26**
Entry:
**12:00**
